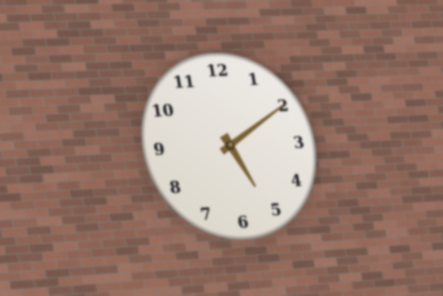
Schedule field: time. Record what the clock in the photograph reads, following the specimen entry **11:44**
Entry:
**5:10**
